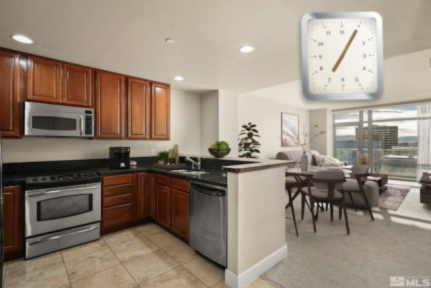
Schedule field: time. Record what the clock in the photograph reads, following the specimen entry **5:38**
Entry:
**7:05**
